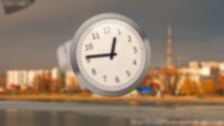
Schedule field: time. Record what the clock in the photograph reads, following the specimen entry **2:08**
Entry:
**12:46**
